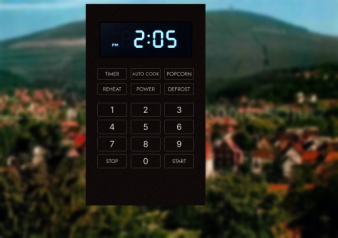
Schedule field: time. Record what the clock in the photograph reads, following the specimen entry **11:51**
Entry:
**2:05**
